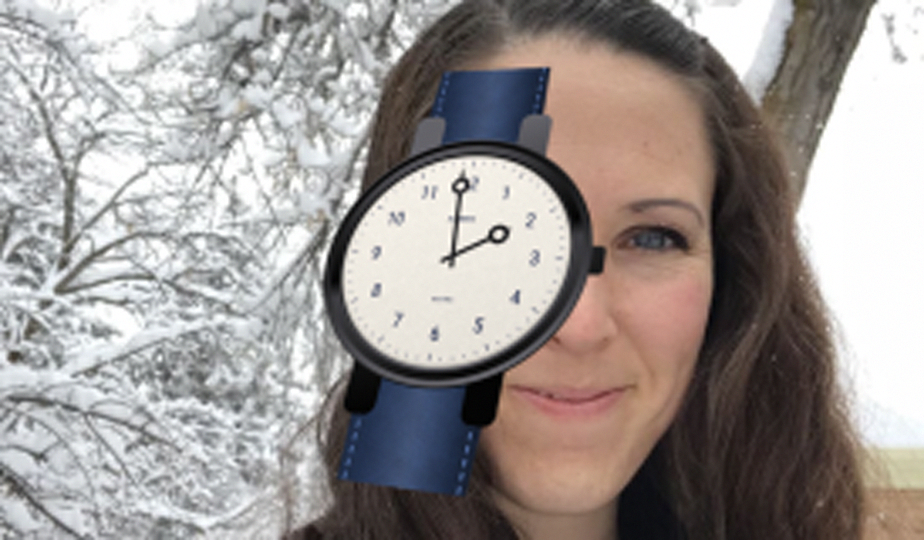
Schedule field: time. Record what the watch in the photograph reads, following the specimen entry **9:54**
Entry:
**1:59**
